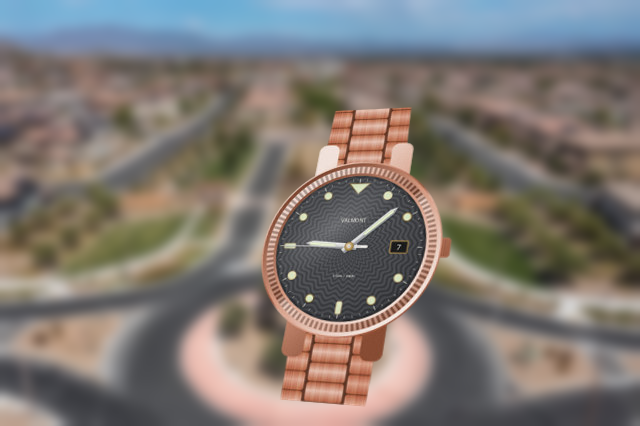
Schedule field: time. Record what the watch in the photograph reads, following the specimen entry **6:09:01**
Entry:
**9:07:45**
